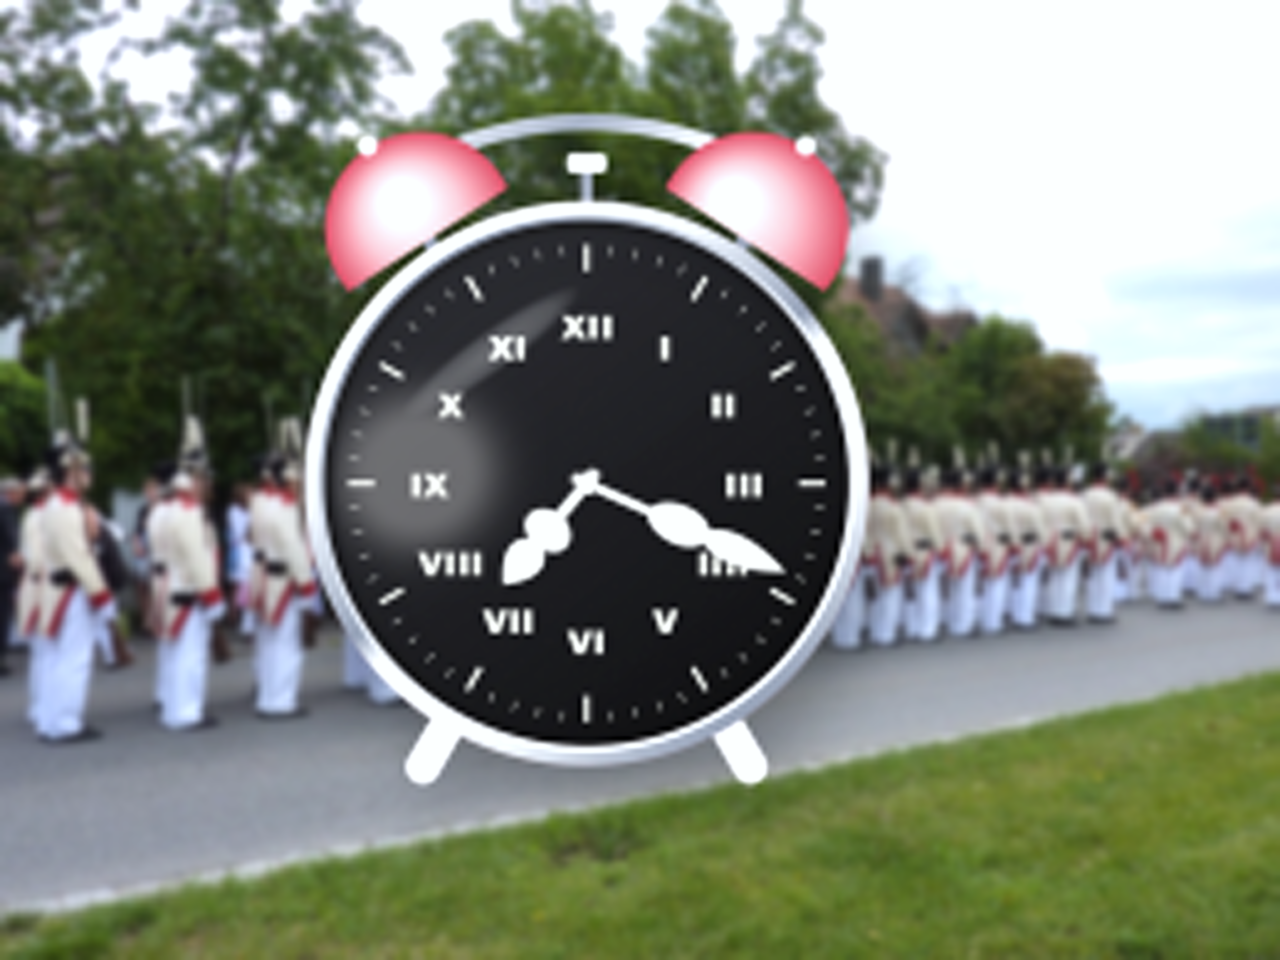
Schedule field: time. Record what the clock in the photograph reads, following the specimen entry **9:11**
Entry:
**7:19**
